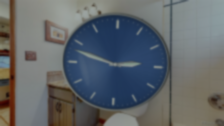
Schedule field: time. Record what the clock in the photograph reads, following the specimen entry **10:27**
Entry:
**2:48**
